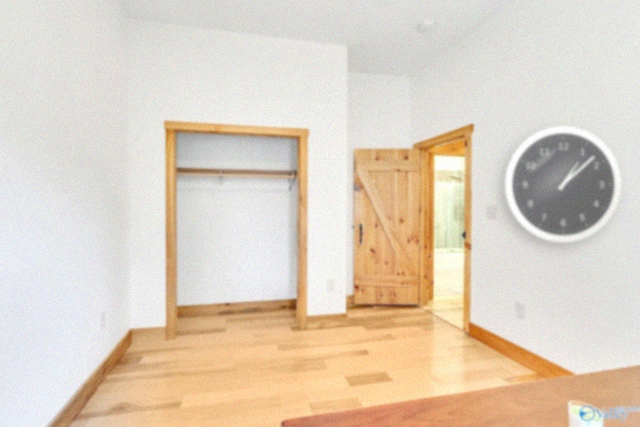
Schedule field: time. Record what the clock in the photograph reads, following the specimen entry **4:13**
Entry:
**1:08**
